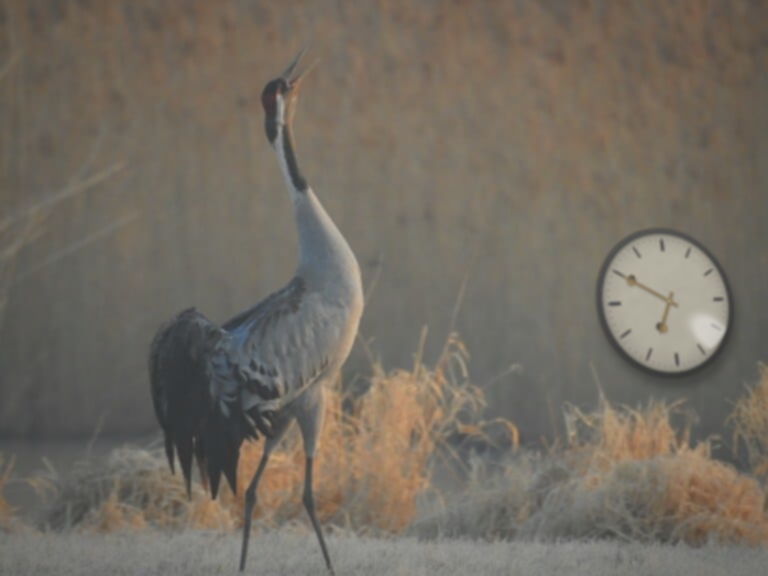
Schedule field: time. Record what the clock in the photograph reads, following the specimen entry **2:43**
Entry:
**6:50**
